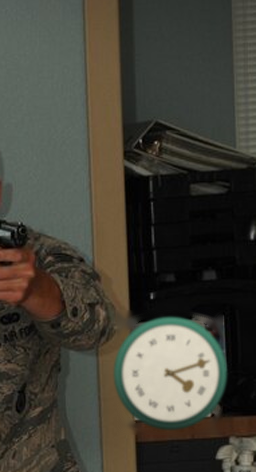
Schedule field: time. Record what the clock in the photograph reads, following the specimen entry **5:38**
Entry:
**4:12**
